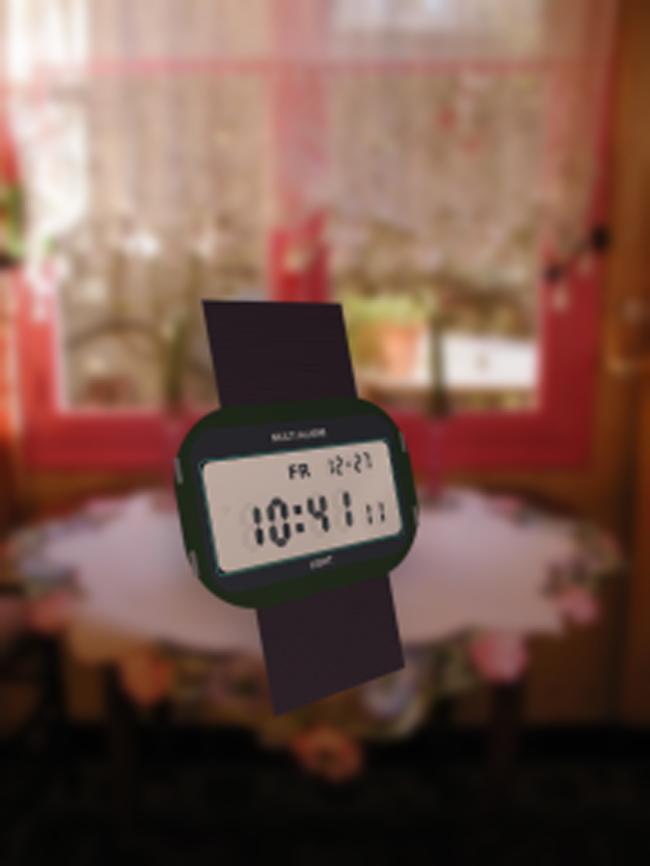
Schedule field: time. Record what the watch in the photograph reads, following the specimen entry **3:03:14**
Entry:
**10:41:11**
